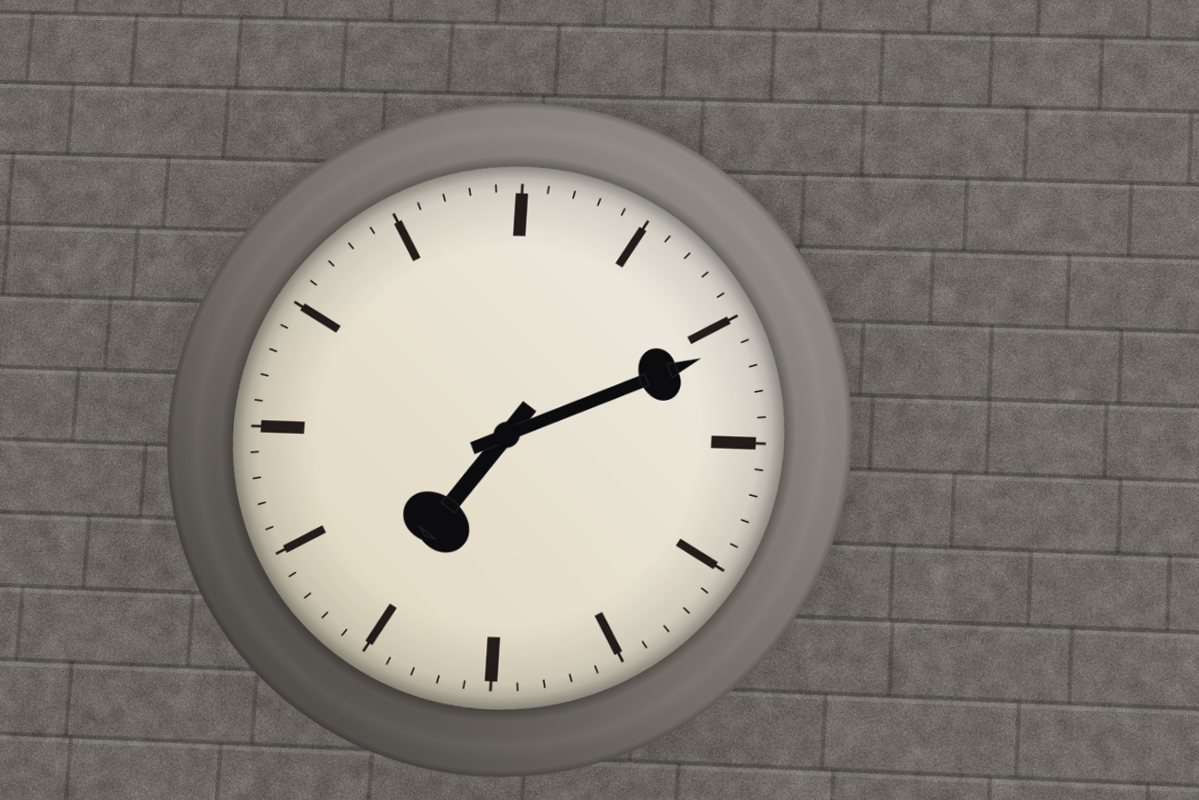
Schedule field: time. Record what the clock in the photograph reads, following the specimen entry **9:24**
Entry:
**7:11**
